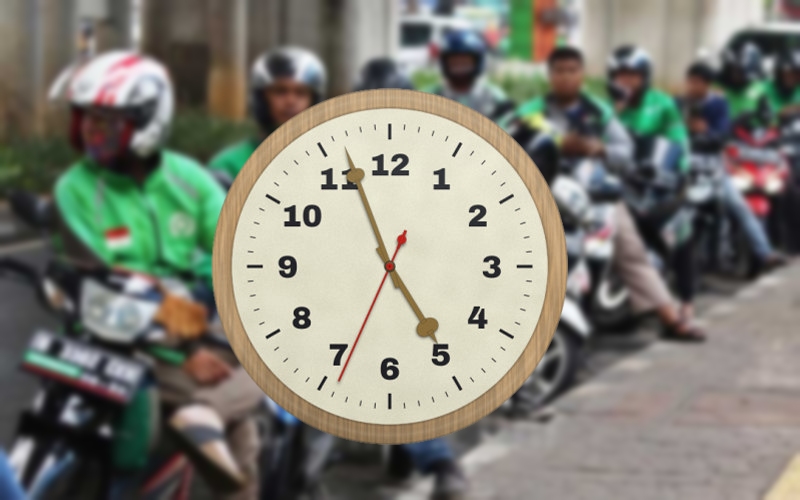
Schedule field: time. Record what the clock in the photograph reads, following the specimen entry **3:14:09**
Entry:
**4:56:34**
